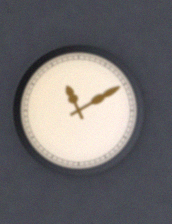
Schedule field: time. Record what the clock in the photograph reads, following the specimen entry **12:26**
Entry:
**11:10**
